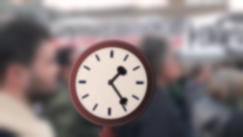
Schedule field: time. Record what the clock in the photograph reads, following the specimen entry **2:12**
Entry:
**1:24**
